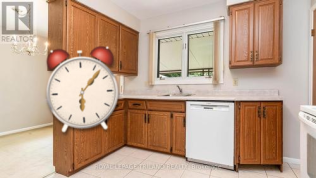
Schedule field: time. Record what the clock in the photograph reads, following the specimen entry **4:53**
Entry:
**6:07**
